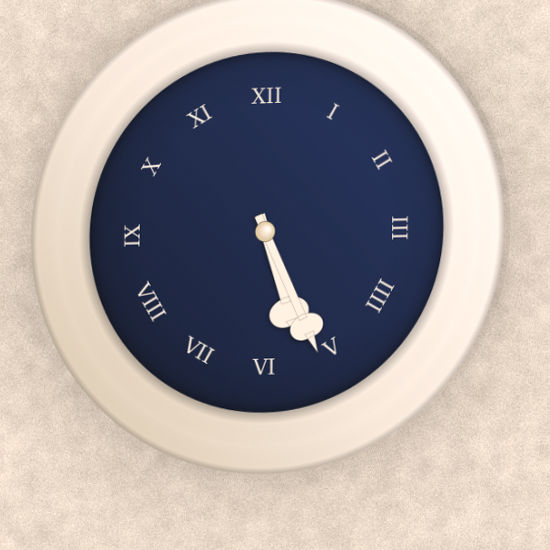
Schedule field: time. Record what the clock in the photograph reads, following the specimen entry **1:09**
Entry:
**5:26**
